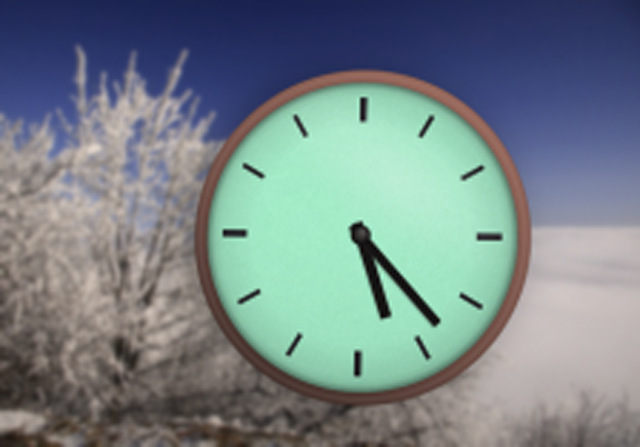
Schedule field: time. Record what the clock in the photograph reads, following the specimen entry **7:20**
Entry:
**5:23**
